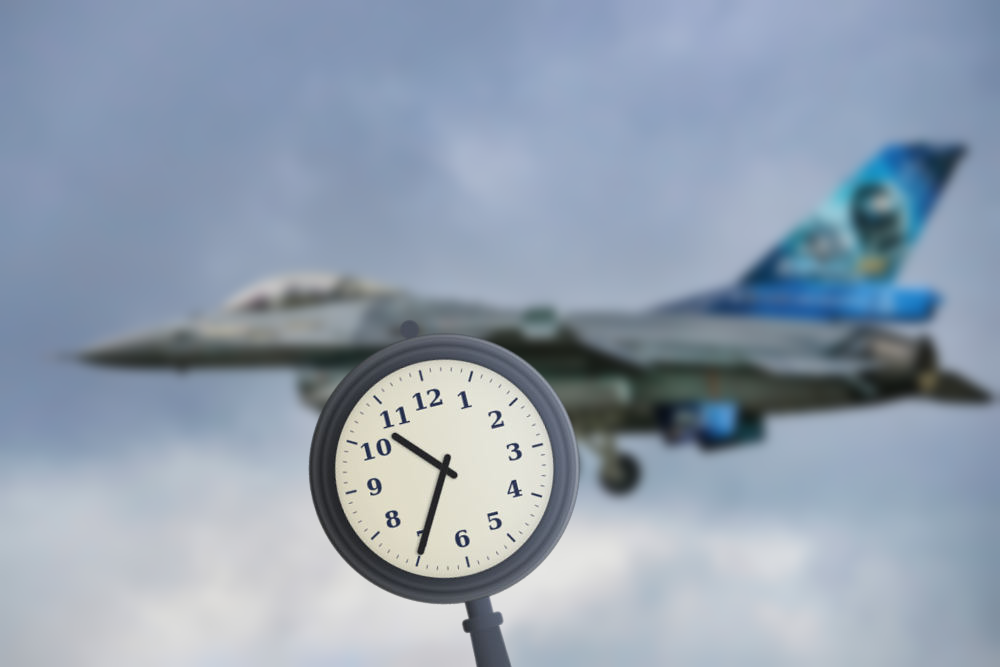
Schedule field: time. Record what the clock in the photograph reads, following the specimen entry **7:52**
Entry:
**10:35**
